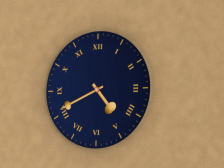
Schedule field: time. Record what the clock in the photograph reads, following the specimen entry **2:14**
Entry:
**4:41**
